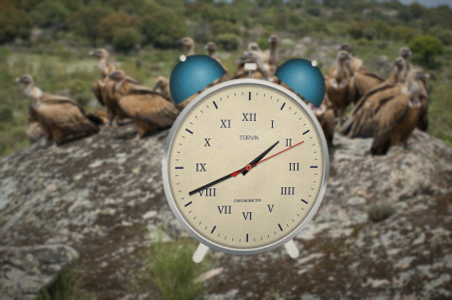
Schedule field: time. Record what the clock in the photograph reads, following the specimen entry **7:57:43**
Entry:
**1:41:11**
